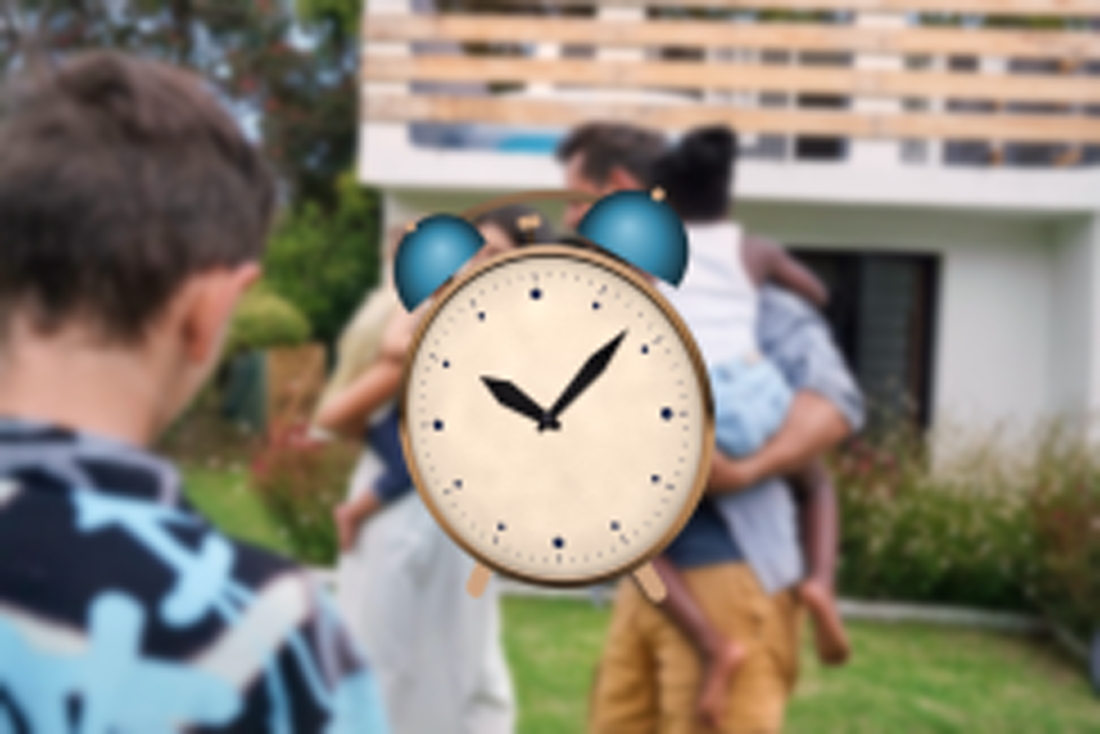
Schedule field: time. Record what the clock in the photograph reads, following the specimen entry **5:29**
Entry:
**10:08**
